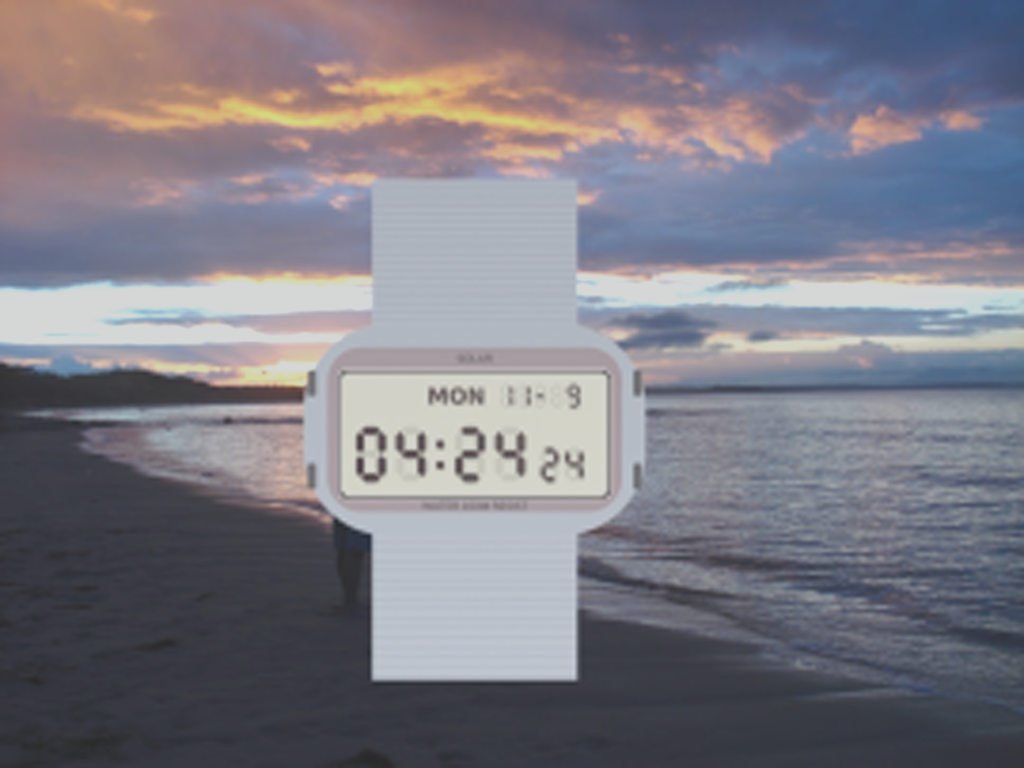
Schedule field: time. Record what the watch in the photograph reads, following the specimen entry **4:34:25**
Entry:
**4:24:24**
